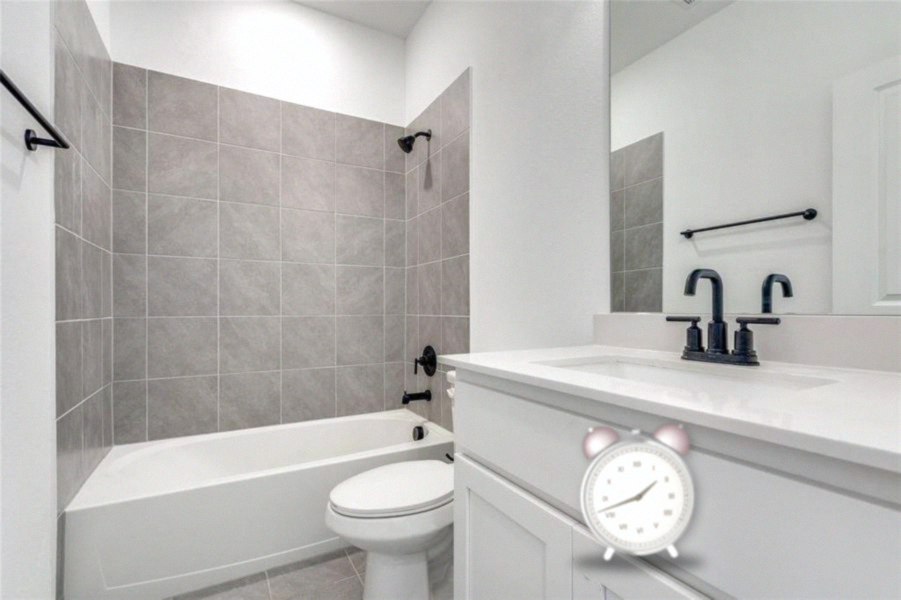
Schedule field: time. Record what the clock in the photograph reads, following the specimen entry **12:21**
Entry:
**1:42**
